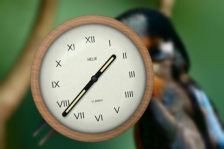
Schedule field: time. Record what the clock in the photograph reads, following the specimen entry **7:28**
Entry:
**1:38**
